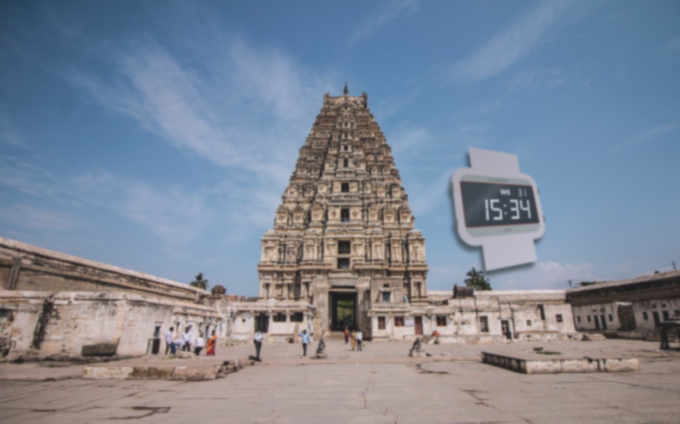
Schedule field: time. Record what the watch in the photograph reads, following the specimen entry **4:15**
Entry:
**15:34**
